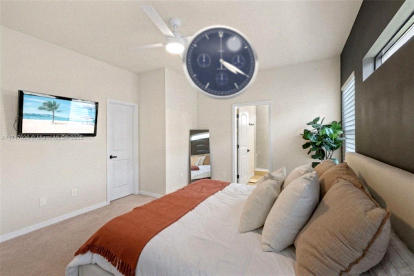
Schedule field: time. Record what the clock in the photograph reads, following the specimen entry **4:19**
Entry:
**4:20**
